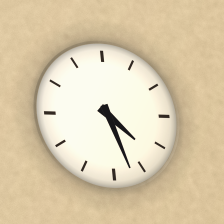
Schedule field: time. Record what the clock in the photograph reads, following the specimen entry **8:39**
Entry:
**4:27**
